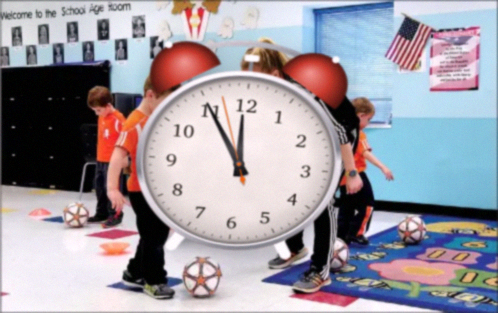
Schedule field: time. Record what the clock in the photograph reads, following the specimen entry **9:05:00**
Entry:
**11:54:57**
